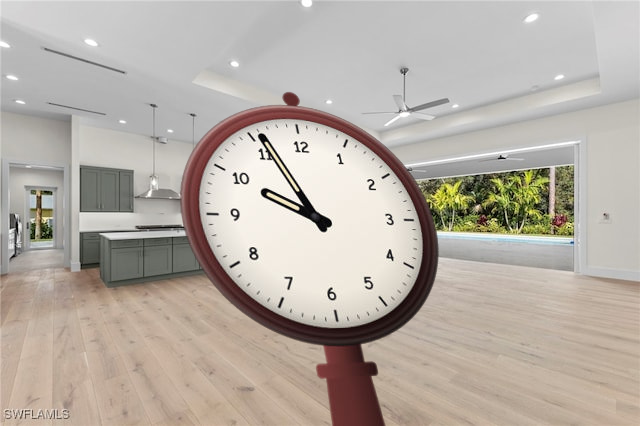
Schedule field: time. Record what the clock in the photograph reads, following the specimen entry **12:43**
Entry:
**9:56**
